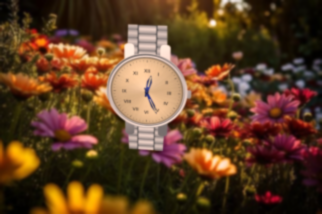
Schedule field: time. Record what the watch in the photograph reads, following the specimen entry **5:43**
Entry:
**12:26**
